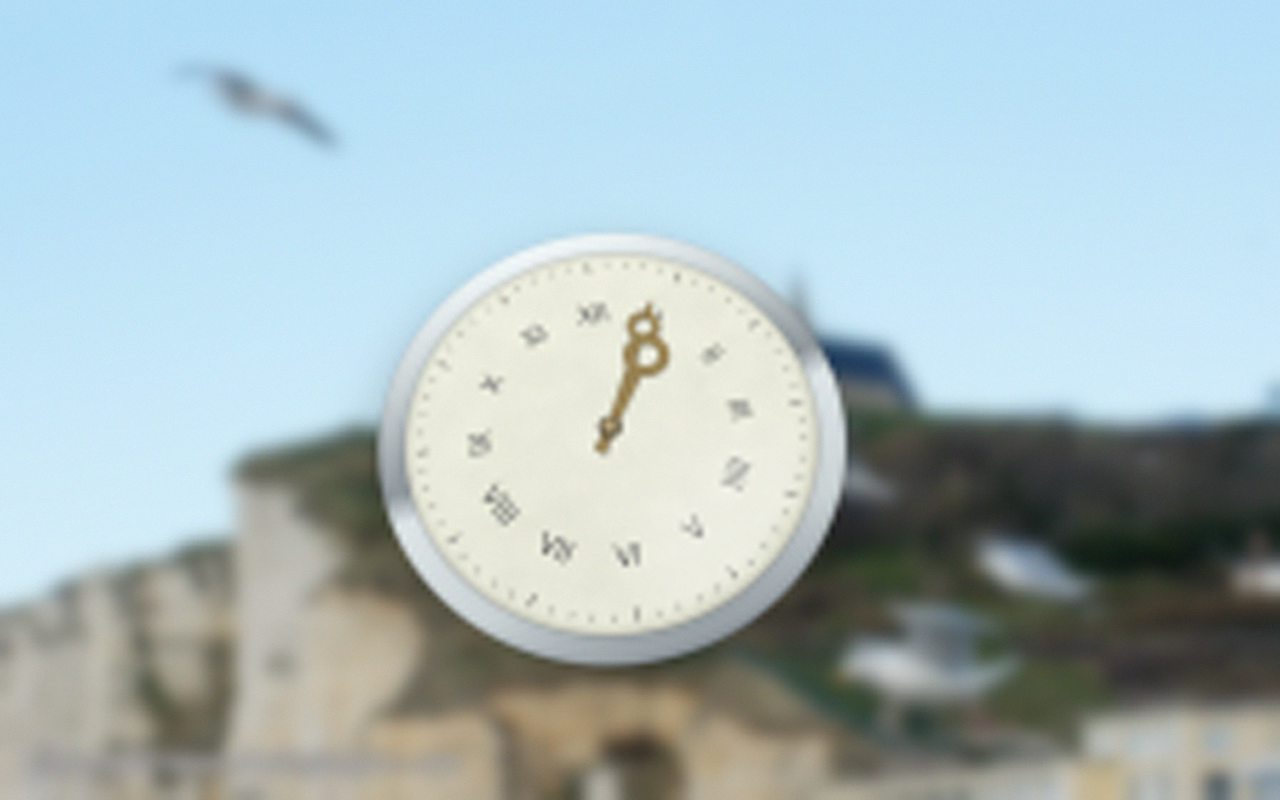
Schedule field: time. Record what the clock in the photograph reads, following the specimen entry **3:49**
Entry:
**1:04**
